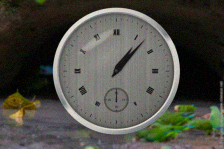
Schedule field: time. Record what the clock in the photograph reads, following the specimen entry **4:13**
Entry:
**1:07**
